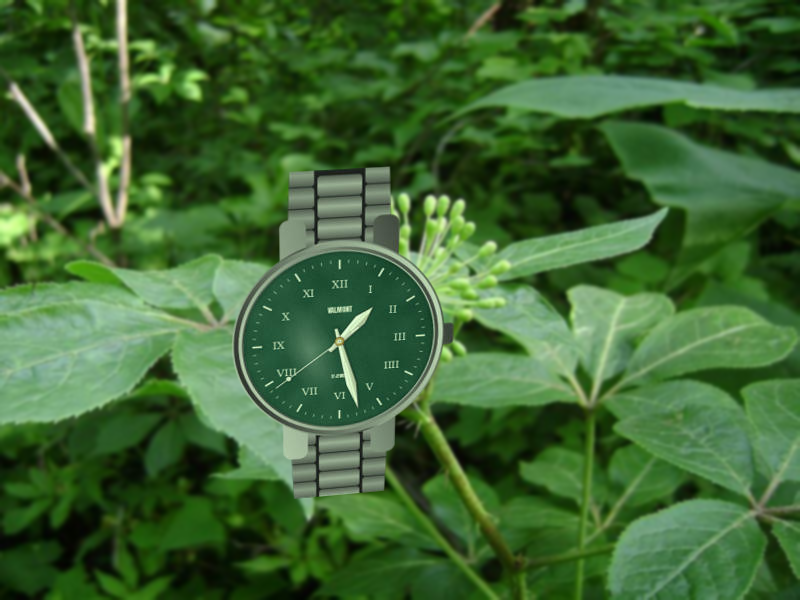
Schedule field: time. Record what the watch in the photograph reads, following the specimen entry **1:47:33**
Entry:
**1:27:39**
